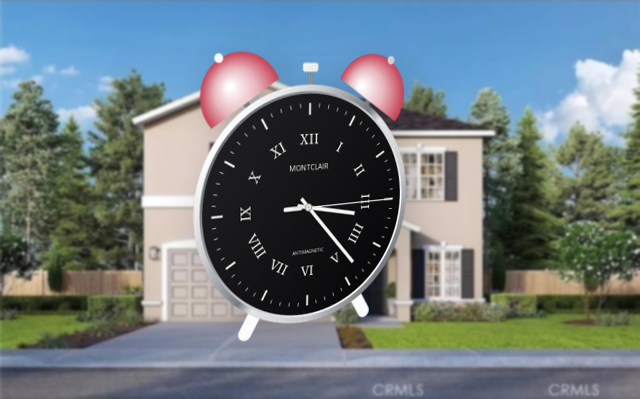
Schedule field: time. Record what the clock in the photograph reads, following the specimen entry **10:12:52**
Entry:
**3:23:15**
